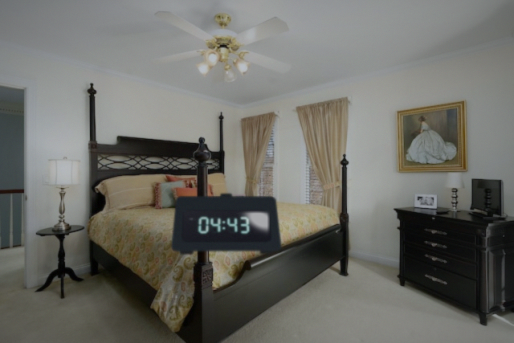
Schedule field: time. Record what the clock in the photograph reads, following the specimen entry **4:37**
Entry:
**4:43**
